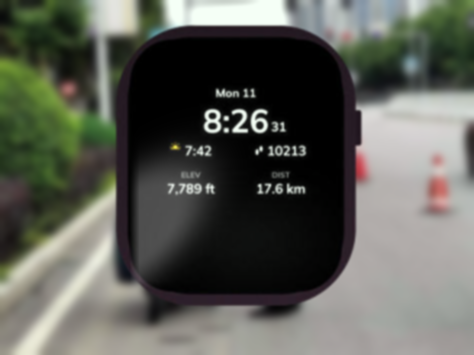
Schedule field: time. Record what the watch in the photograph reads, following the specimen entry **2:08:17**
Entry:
**8:26:31**
